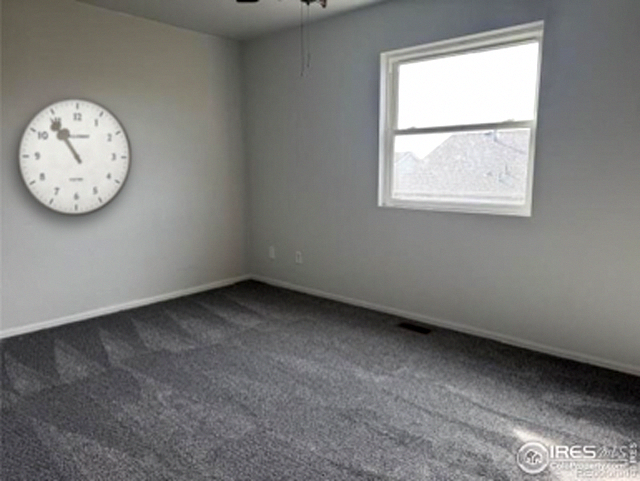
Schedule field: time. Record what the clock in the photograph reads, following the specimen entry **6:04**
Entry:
**10:54**
